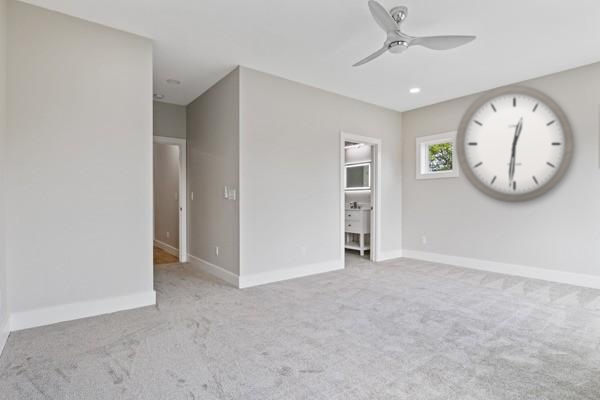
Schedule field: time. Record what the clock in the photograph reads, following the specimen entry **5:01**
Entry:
**12:31**
